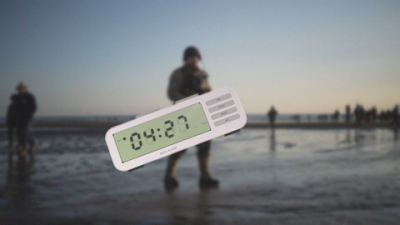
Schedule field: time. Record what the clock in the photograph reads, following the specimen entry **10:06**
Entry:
**4:27**
